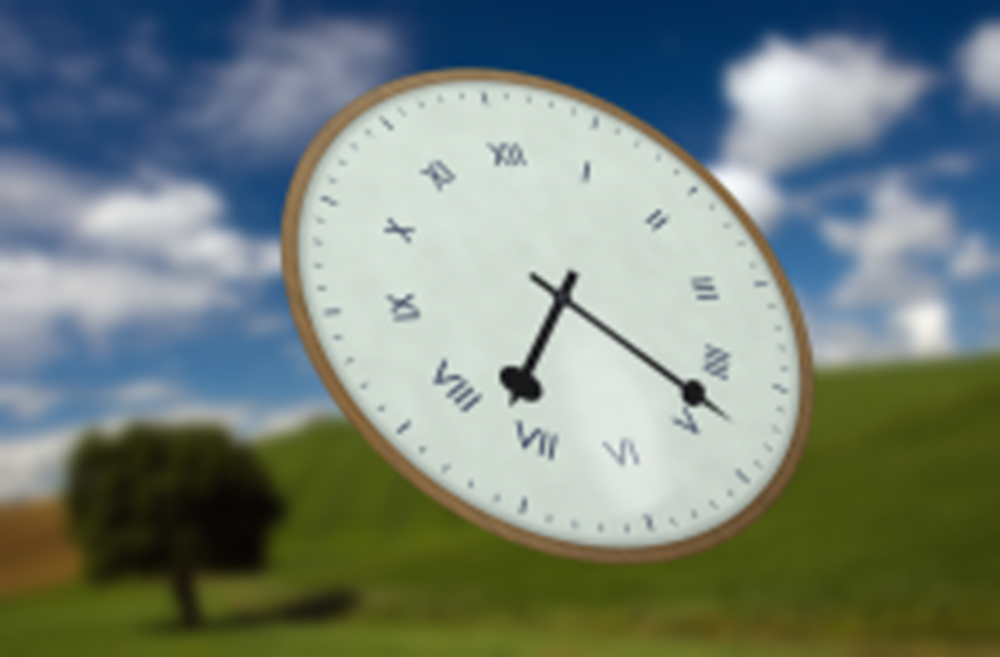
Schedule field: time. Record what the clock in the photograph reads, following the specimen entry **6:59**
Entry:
**7:23**
